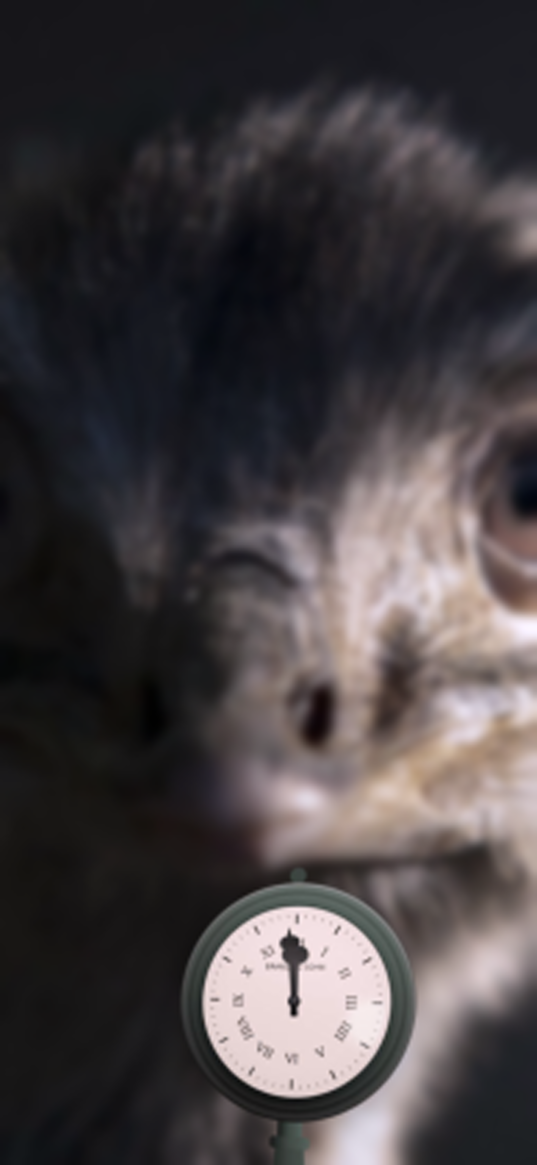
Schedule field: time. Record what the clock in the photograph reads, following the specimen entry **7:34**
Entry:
**11:59**
